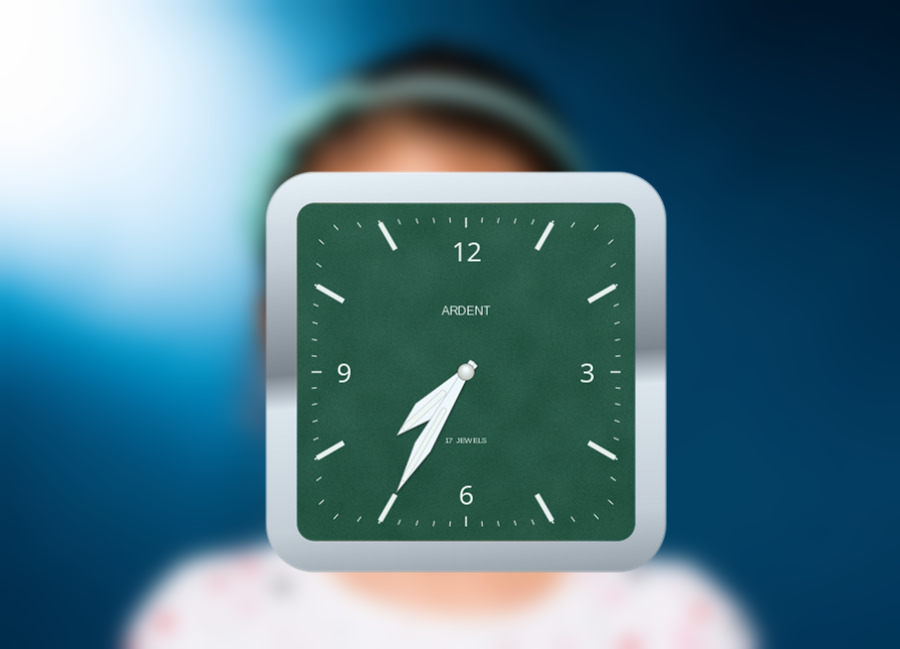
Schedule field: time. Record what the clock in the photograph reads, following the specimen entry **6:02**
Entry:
**7:35**
